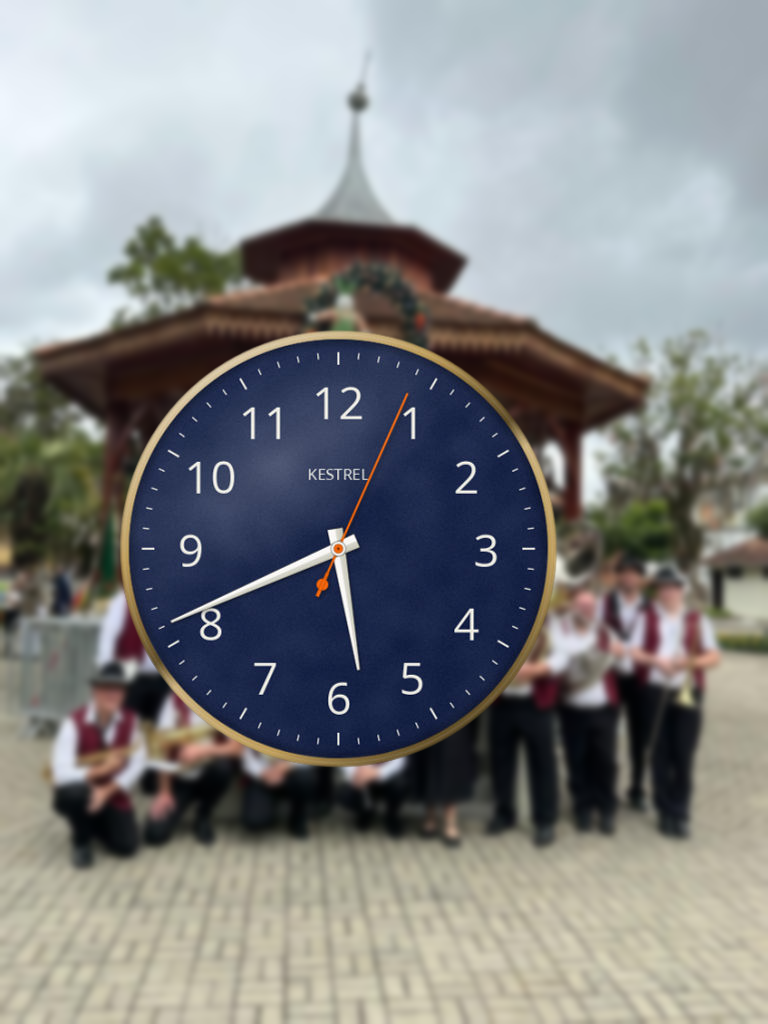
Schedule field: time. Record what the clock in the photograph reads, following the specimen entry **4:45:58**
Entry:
**5:41:04**
